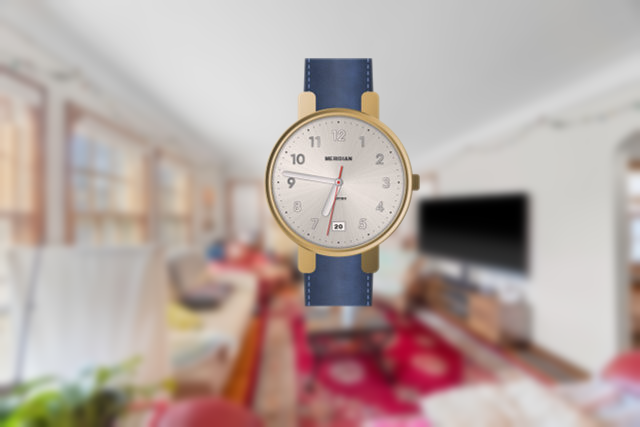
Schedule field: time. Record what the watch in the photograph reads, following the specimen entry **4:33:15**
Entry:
**6:46:32**
